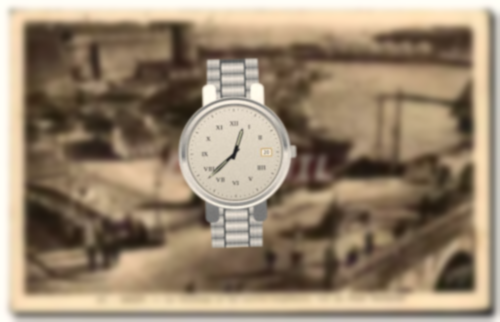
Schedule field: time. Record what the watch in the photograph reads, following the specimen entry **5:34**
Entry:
**12:38**
